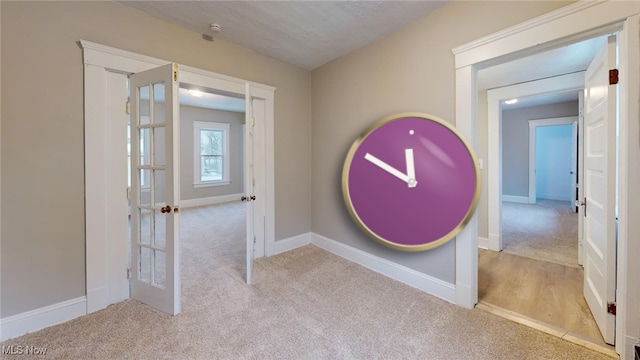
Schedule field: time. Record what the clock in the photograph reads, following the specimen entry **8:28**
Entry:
**11:50**
